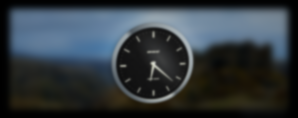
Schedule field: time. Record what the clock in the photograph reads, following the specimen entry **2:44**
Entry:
**6:22**
